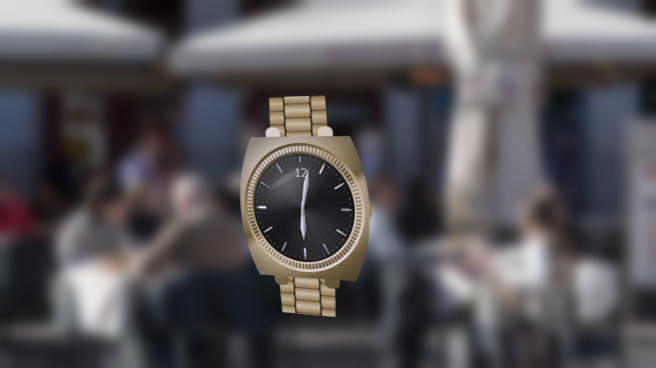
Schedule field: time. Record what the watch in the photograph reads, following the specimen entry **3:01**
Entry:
**6:02**
